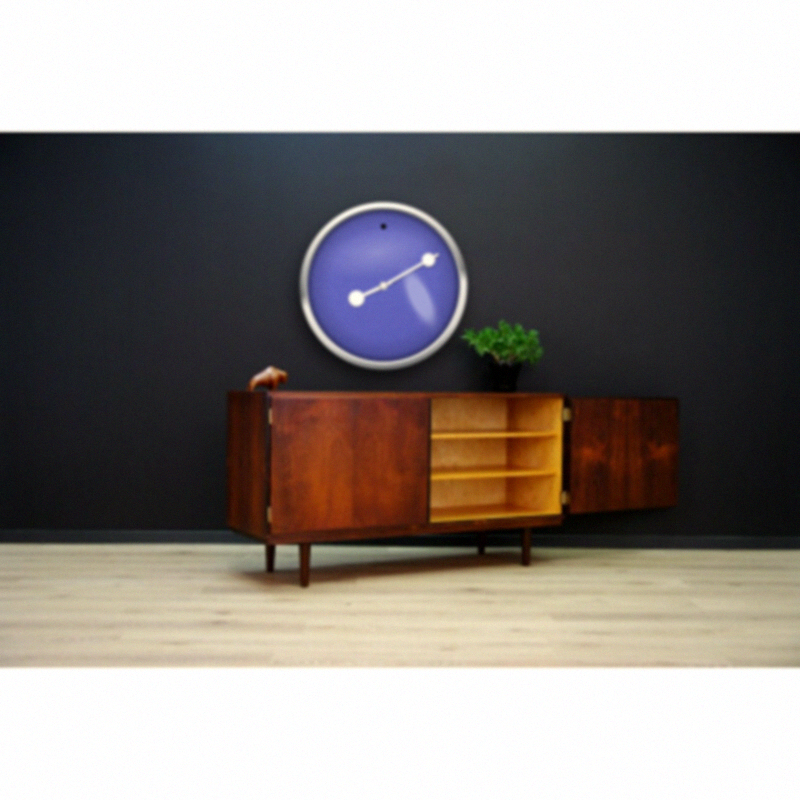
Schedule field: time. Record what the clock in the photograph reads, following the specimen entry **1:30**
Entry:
**8:10**
